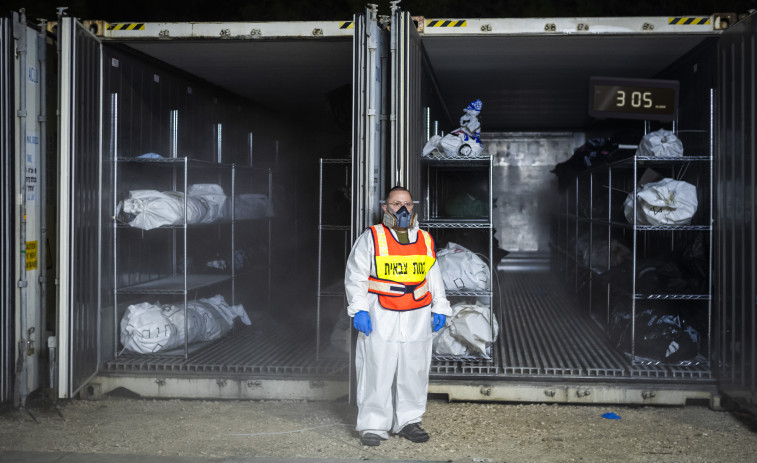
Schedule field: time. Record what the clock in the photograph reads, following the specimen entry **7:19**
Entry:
**3:05**
